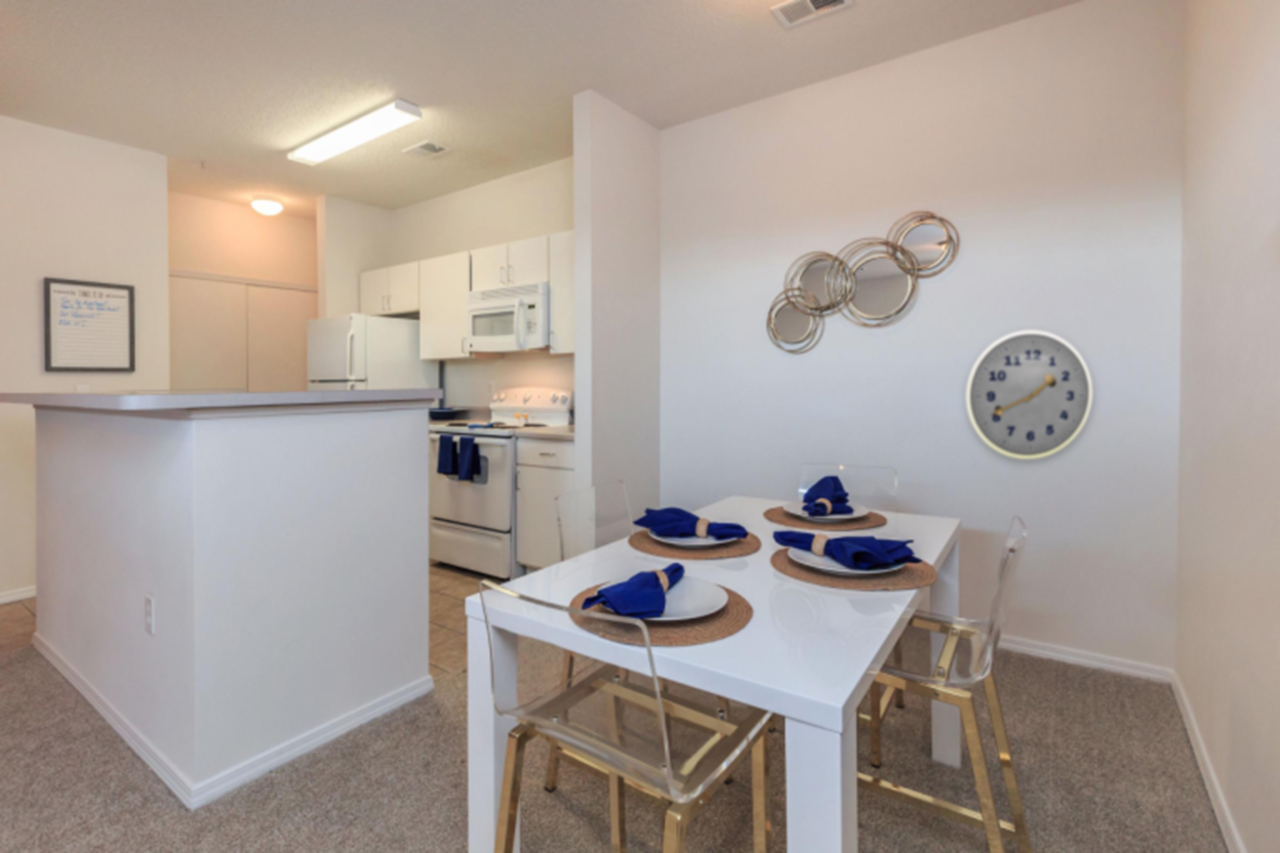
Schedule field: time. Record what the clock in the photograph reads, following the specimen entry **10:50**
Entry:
**1:41**
